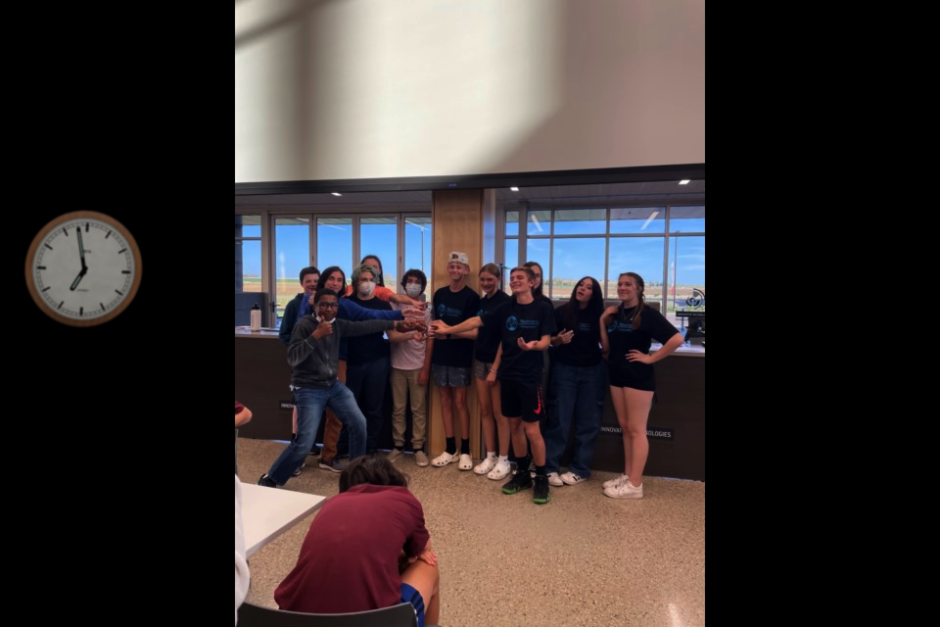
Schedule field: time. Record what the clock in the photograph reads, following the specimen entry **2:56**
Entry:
**6:58**
